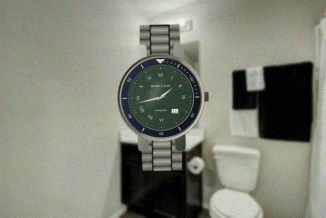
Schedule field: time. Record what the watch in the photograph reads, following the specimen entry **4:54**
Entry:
**1:43**
